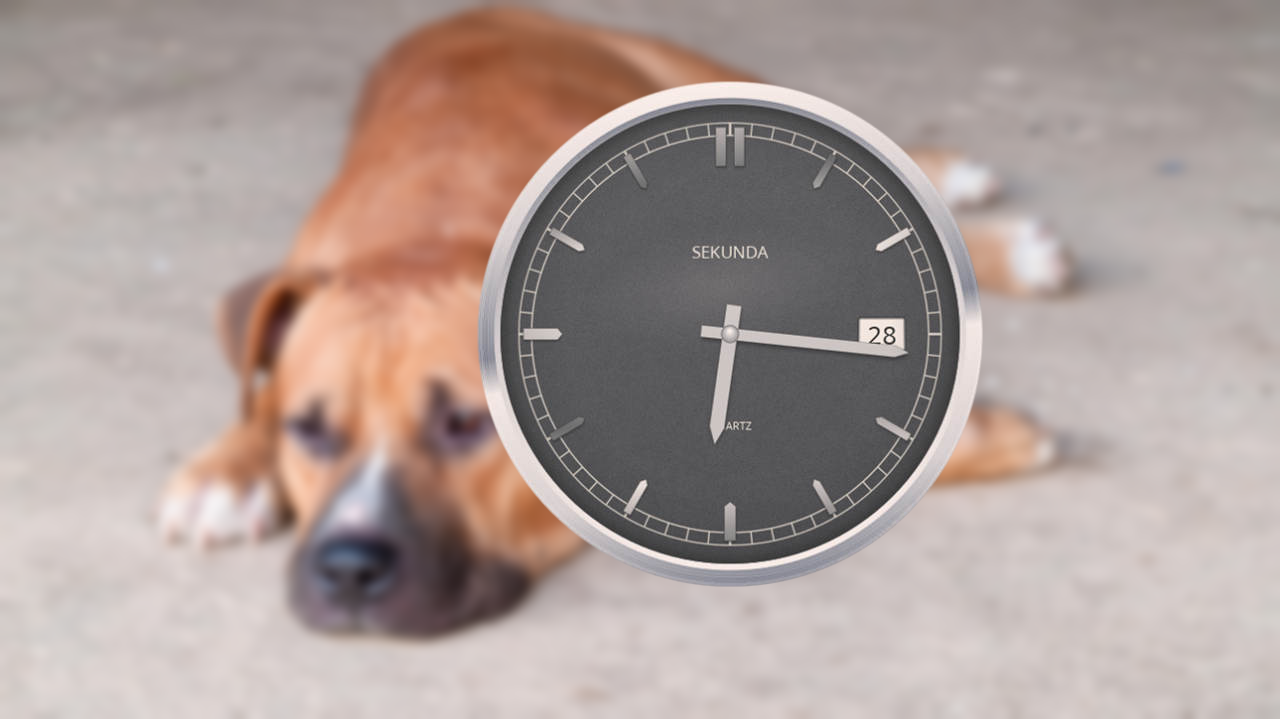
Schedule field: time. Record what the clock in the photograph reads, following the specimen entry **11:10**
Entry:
**6:16**
